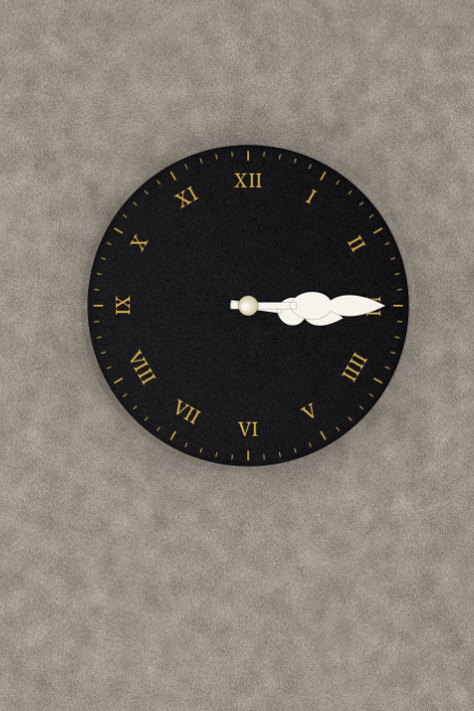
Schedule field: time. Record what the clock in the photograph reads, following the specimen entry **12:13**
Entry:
**3:15**
